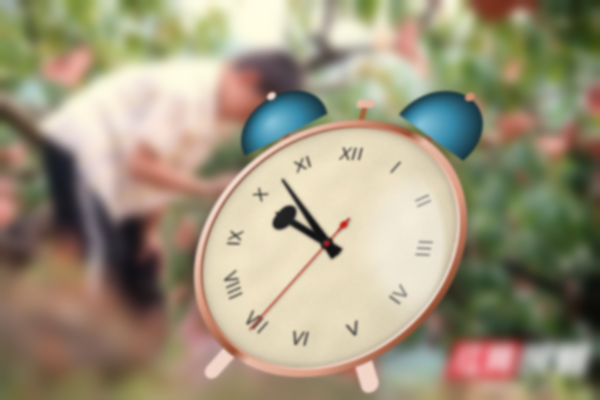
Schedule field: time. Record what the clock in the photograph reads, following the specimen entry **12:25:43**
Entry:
**9:52:35**
